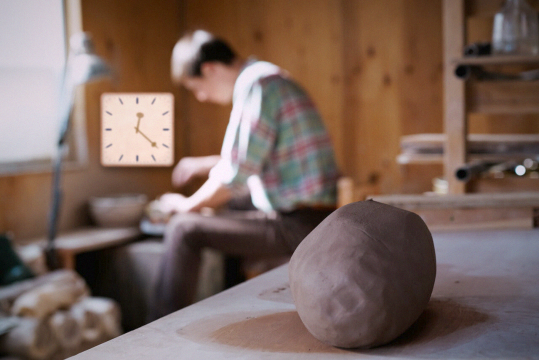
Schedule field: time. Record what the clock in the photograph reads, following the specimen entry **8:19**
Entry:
**12:22**
